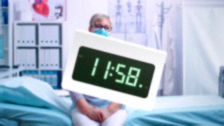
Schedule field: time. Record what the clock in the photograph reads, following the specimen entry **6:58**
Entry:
**11:58**
